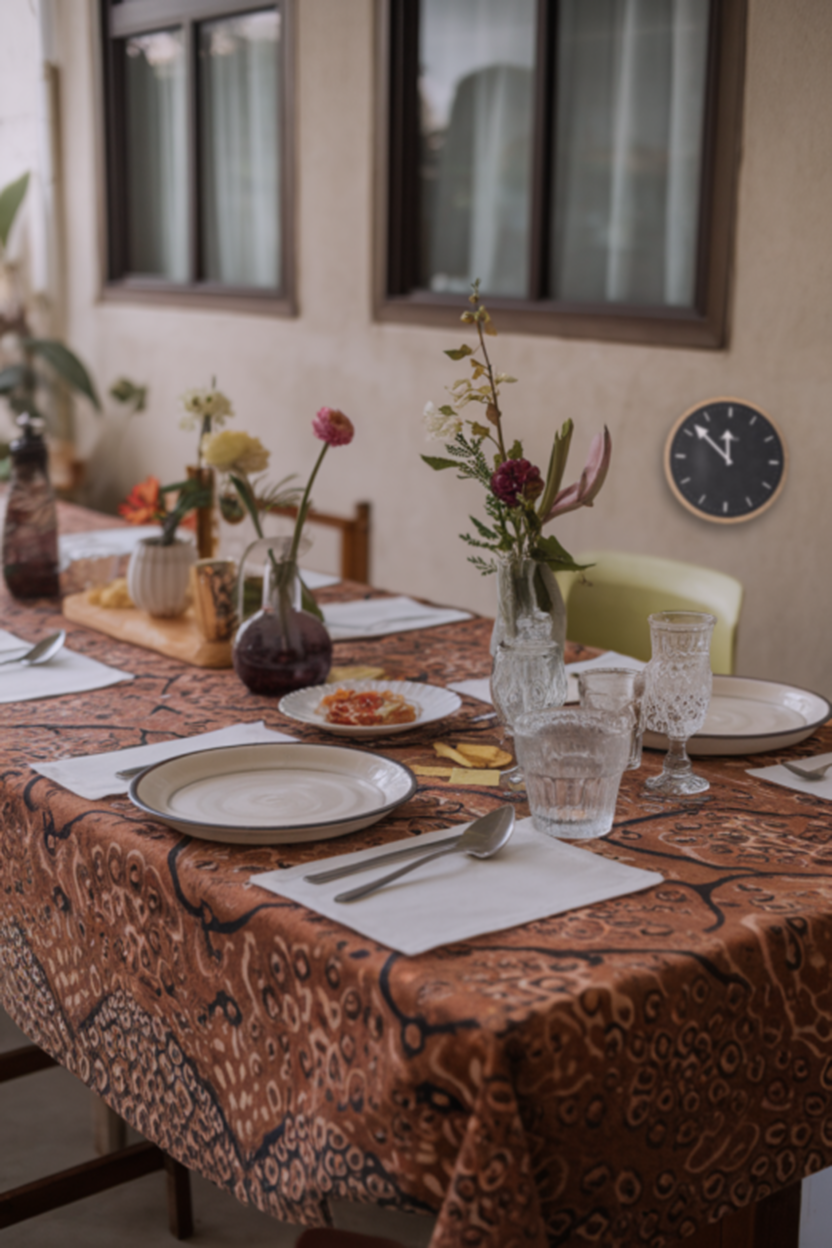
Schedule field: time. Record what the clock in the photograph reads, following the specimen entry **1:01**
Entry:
**11:52**
